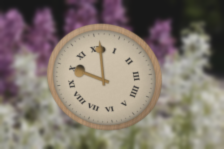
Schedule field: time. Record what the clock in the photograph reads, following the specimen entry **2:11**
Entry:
**10:01**
